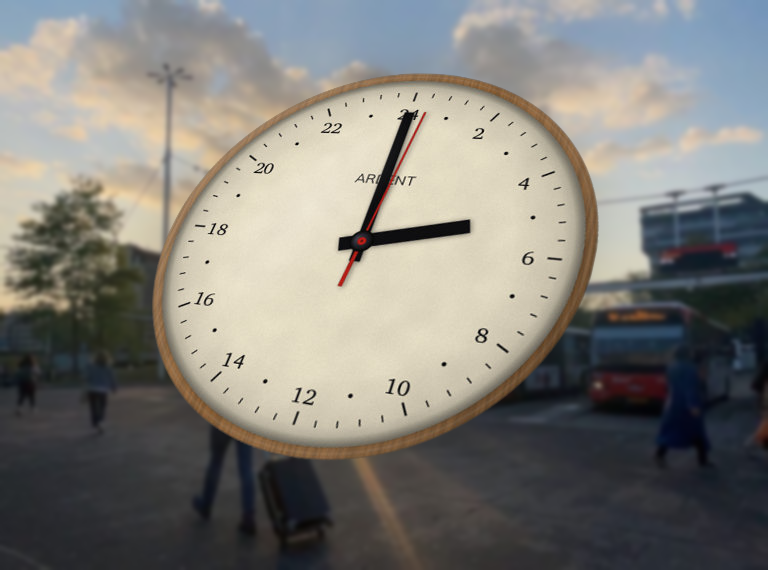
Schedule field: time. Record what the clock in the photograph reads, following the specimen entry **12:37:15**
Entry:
**5:00:01**
